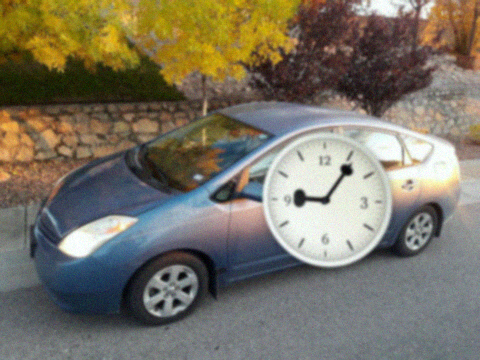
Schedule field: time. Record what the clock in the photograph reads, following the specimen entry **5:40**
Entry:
**9:06**
